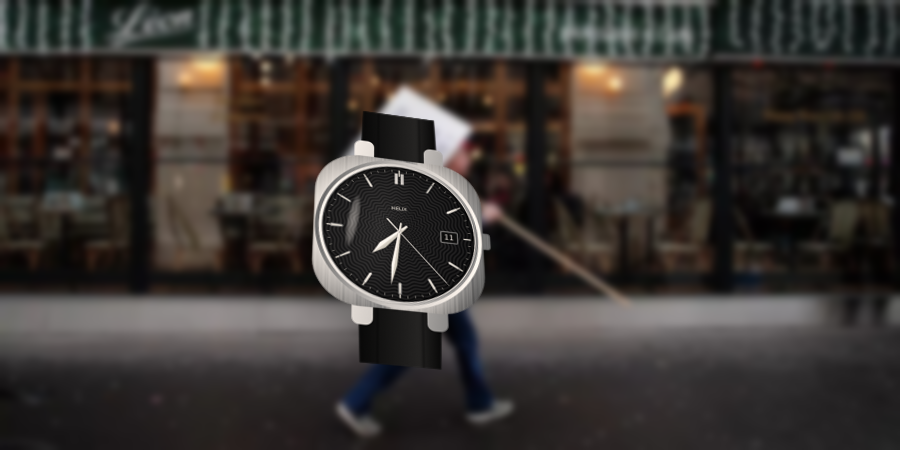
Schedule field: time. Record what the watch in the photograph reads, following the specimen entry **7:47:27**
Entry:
**7:31:23**
